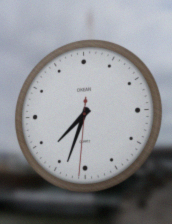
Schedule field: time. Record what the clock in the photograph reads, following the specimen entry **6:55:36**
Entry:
**7:33:31**
